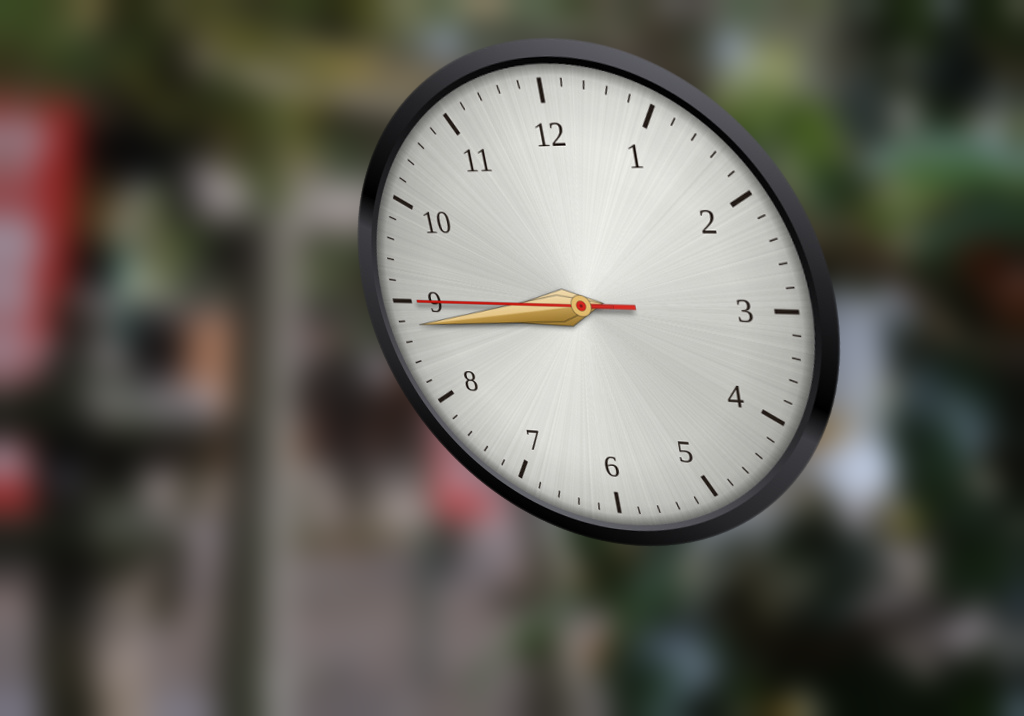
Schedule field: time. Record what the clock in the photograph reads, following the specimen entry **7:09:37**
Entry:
**8:43:45**
